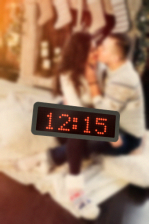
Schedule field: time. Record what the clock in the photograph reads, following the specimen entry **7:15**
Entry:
**12:15**
